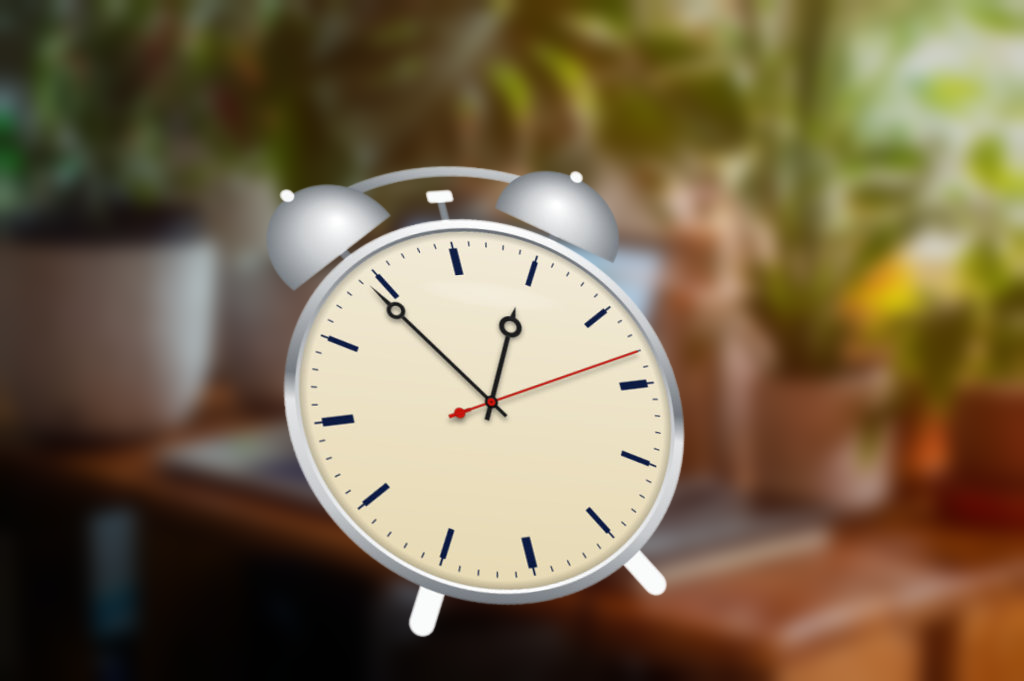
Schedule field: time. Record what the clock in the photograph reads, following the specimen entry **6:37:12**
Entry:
**12:54:13**
